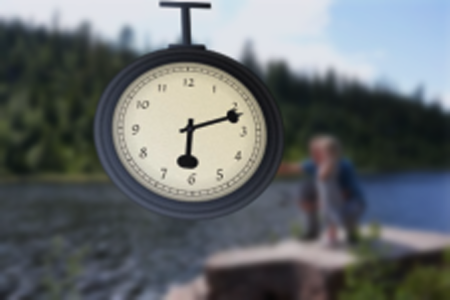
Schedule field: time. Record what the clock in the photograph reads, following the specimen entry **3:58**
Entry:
**6:12**
